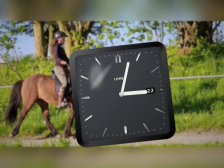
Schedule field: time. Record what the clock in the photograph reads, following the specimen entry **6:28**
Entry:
**3:03**
